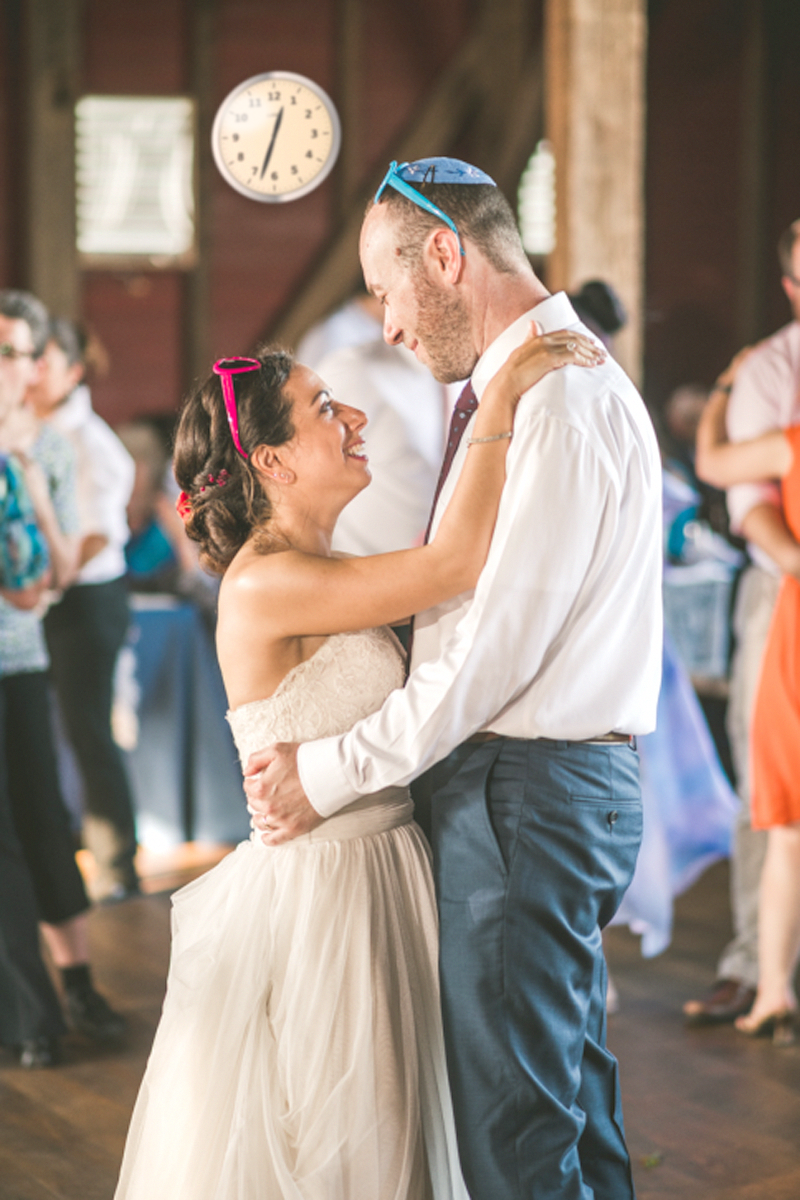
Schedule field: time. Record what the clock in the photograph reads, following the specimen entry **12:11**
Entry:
**12:33**
